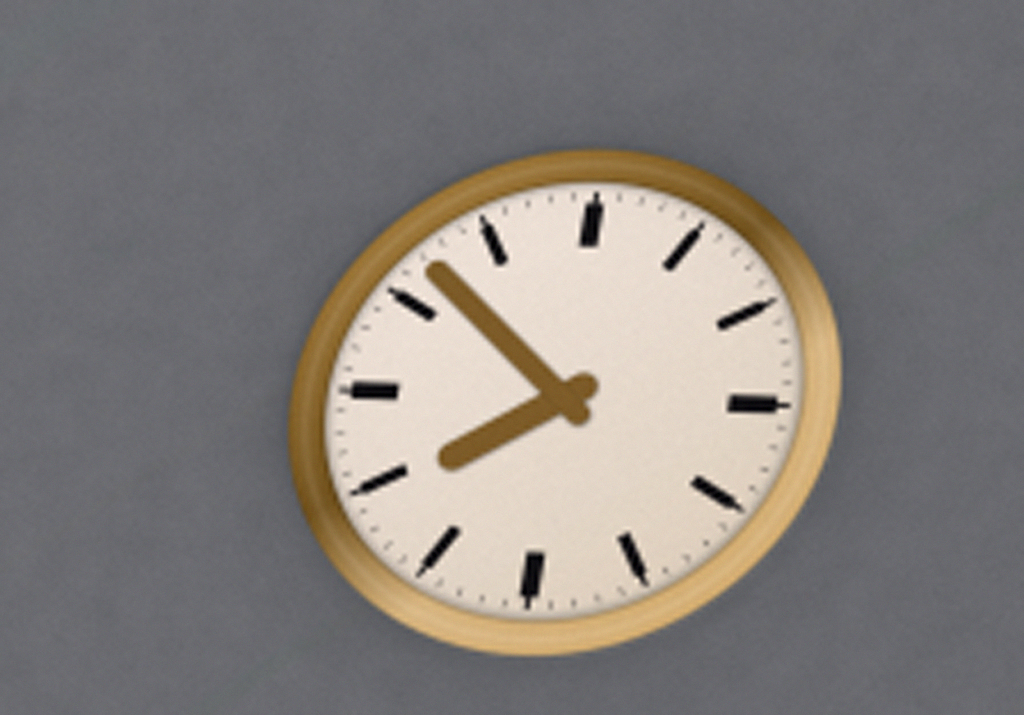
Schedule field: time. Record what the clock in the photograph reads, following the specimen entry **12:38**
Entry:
**7:52**
